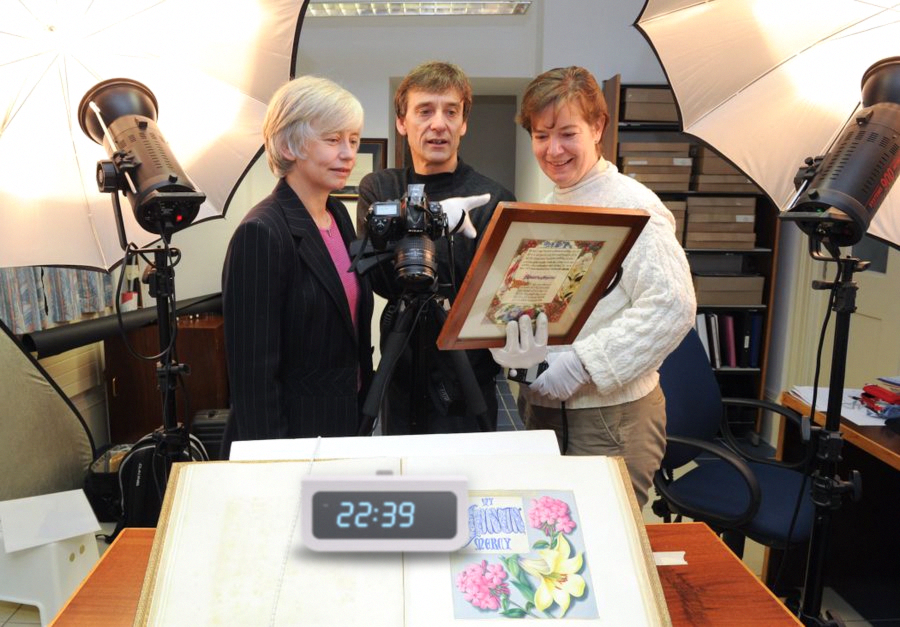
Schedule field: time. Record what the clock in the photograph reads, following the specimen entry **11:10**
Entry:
**22:39**
